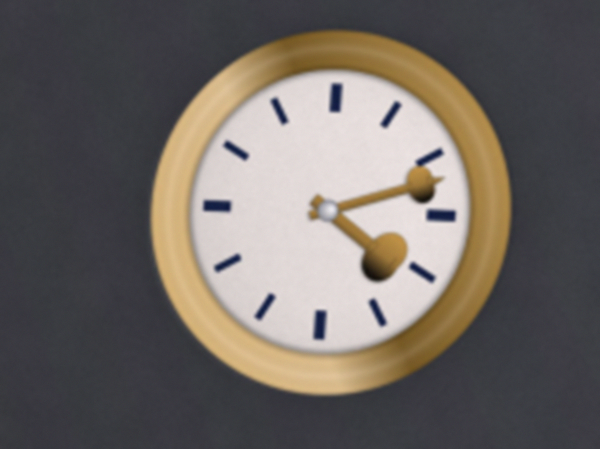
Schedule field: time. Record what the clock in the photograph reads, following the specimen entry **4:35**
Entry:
**4:12**
